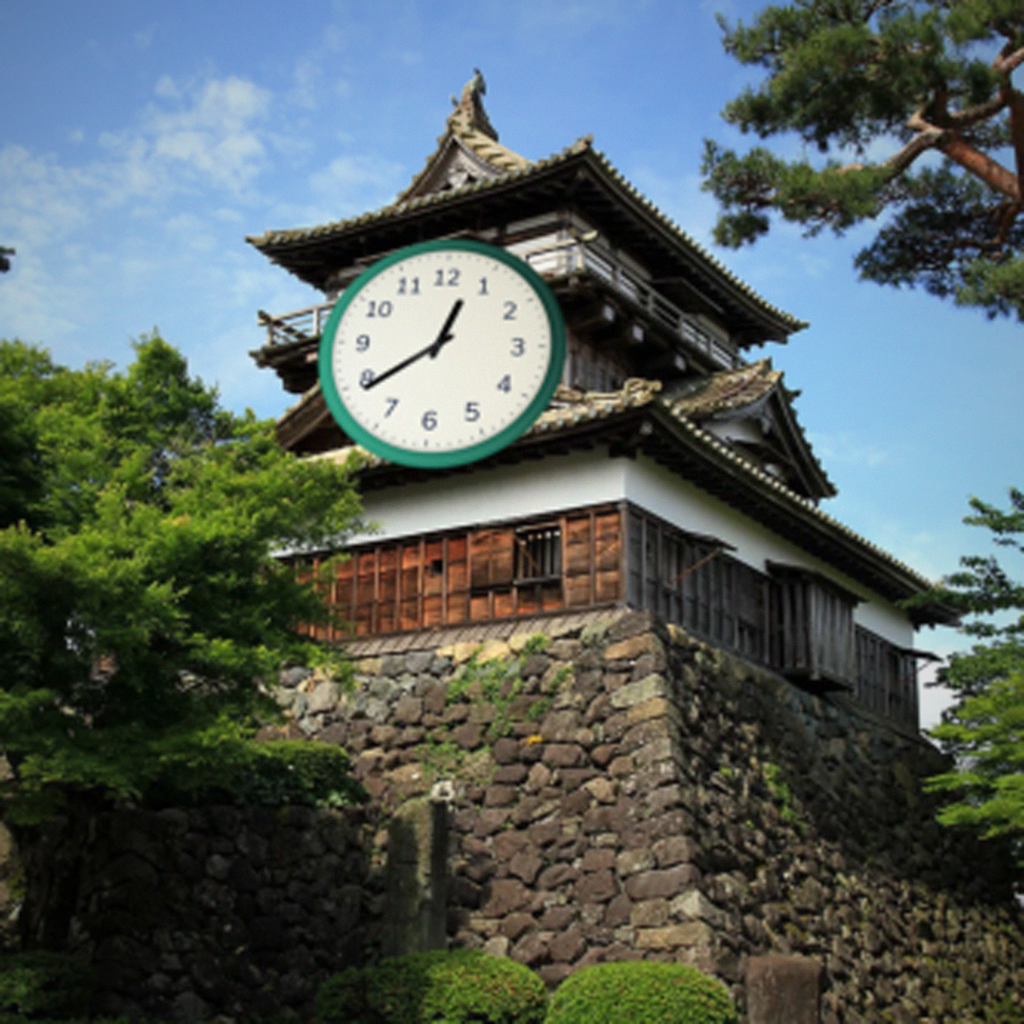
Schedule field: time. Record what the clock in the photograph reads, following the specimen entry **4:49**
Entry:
**12:39**
